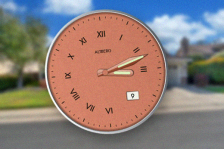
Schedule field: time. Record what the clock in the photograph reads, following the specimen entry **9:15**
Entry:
**3:12**
